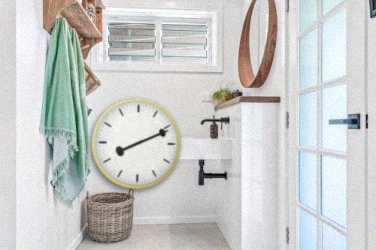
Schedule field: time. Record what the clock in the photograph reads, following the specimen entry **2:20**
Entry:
**8:11**
